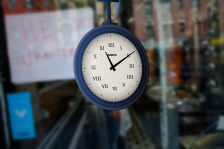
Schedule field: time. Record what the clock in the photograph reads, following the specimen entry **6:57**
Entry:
**11:10**
